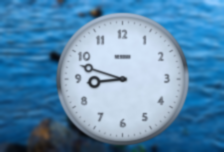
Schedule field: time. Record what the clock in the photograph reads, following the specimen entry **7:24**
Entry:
**8:48**
